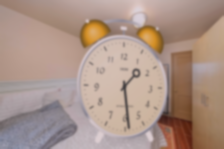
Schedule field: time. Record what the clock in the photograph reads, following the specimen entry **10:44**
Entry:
**1:29**
